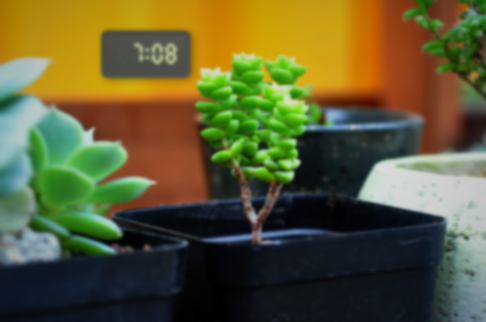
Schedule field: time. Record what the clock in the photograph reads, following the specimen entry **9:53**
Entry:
**7:08**
